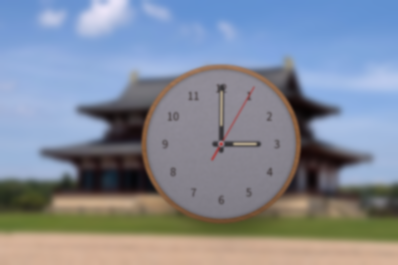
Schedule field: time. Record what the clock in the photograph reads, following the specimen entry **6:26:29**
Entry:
**3:00:05**
